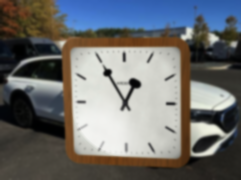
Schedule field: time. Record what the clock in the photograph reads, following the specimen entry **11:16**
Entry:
**12:55**
